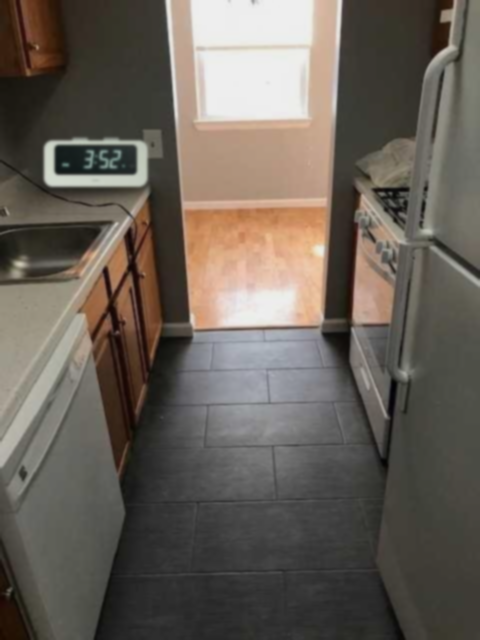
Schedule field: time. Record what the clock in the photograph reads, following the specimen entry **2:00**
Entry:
**3:52**
